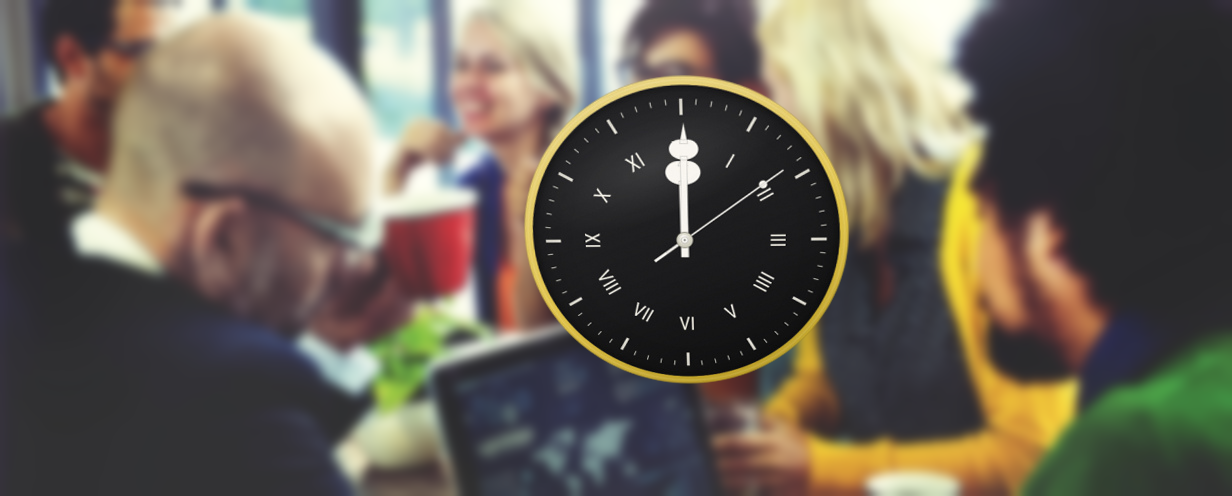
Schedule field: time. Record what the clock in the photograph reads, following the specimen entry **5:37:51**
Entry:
**12:00:09**
